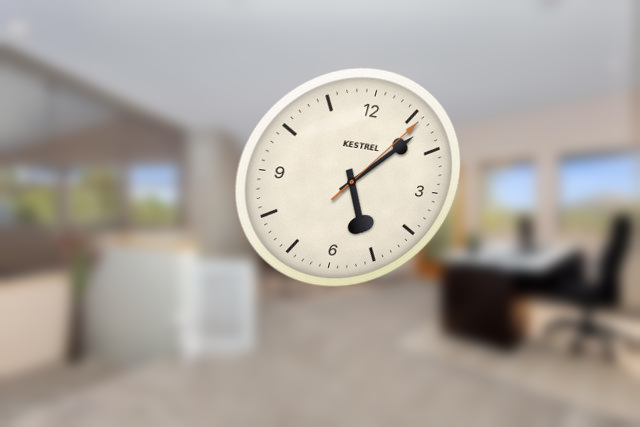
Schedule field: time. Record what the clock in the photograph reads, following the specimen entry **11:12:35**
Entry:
**5:07:06**
